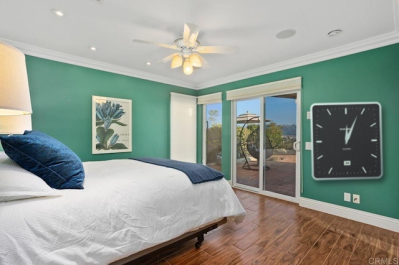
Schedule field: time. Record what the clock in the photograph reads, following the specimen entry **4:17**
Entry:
**12:04**
